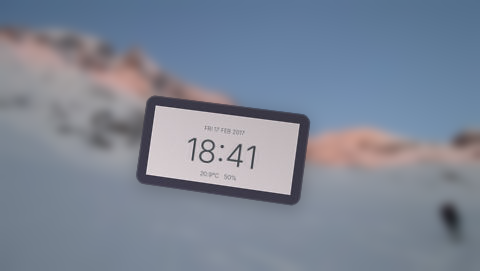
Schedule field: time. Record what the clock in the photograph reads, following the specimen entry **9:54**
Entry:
**18:41**
